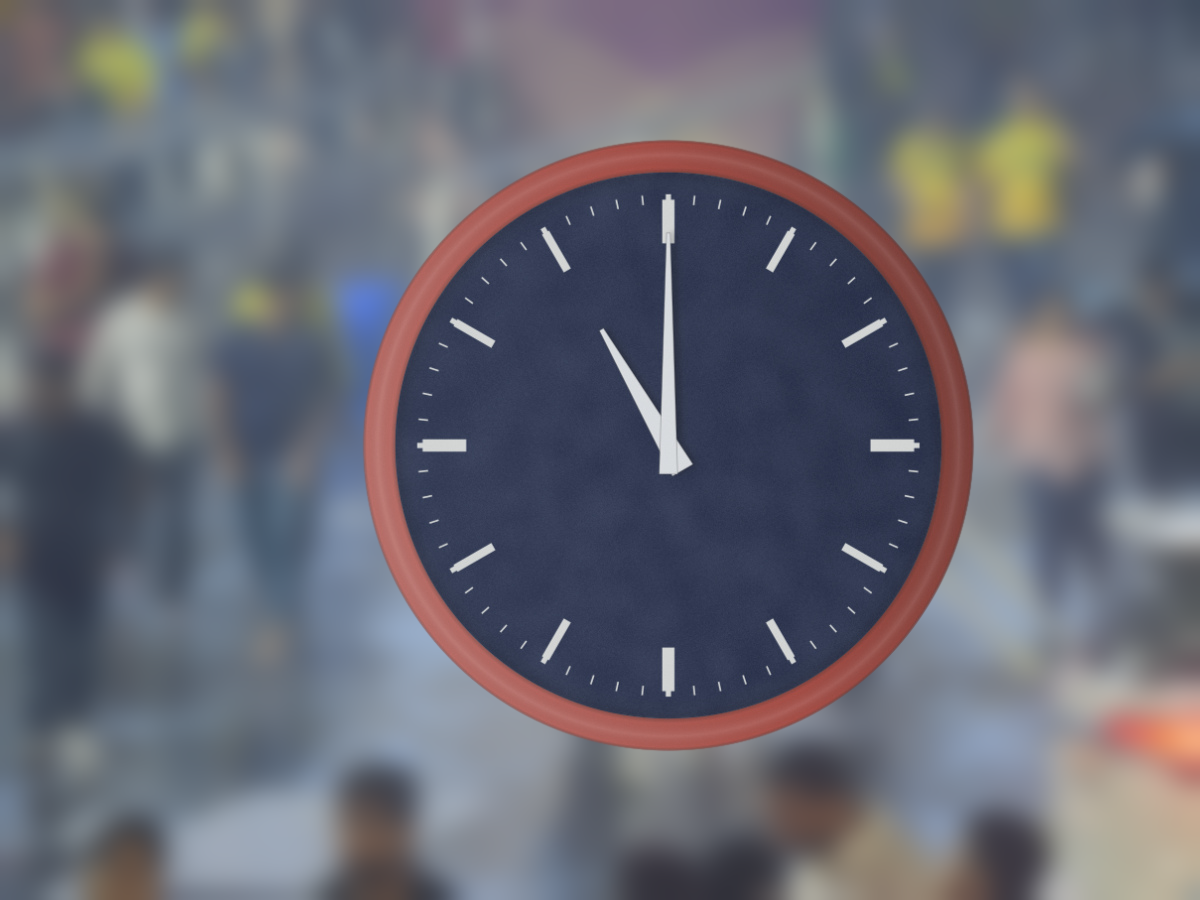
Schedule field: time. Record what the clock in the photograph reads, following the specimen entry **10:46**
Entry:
**11:00**
